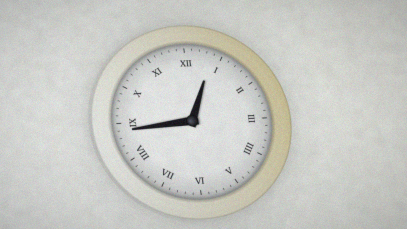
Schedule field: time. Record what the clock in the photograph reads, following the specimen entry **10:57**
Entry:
**12:44**
